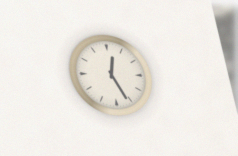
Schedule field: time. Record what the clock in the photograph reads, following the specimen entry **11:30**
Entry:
**12:26**
